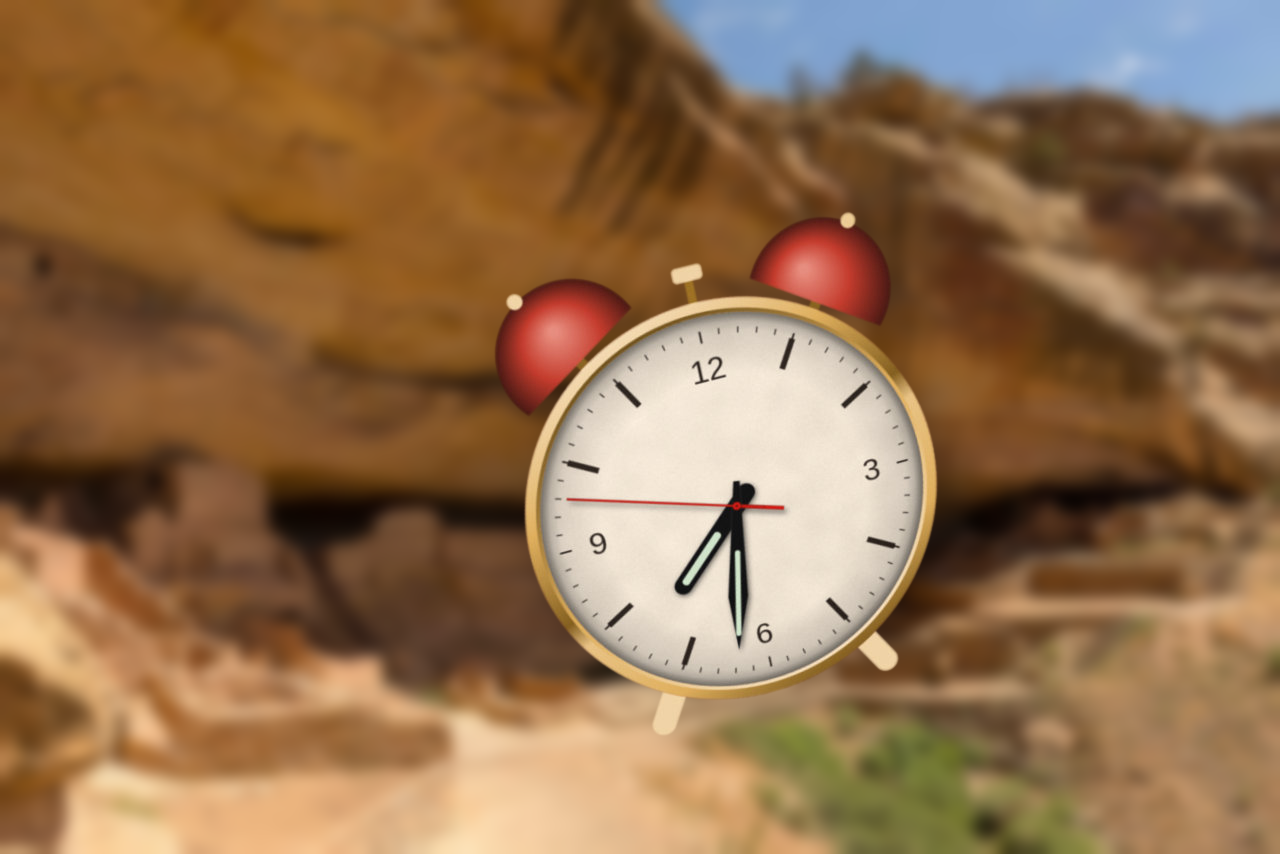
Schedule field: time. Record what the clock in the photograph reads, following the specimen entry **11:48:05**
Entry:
**7:31:48**
